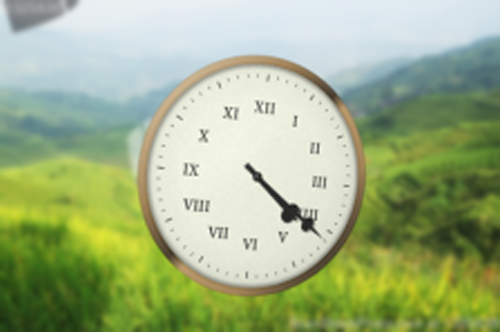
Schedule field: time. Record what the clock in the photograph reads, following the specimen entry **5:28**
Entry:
**4:21**
